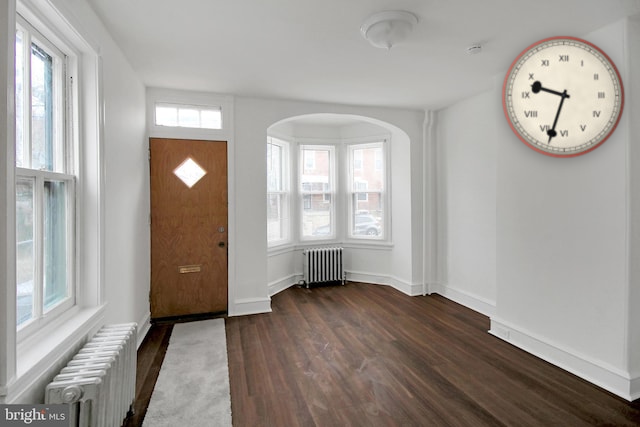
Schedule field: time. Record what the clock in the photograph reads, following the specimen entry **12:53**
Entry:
**9:33**
